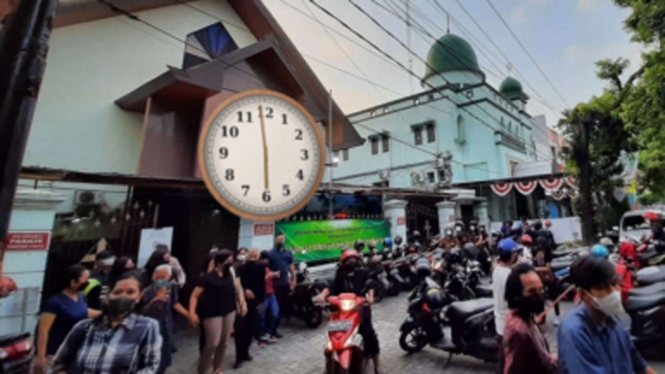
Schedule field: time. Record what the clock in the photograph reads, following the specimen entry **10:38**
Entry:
**5:59**
